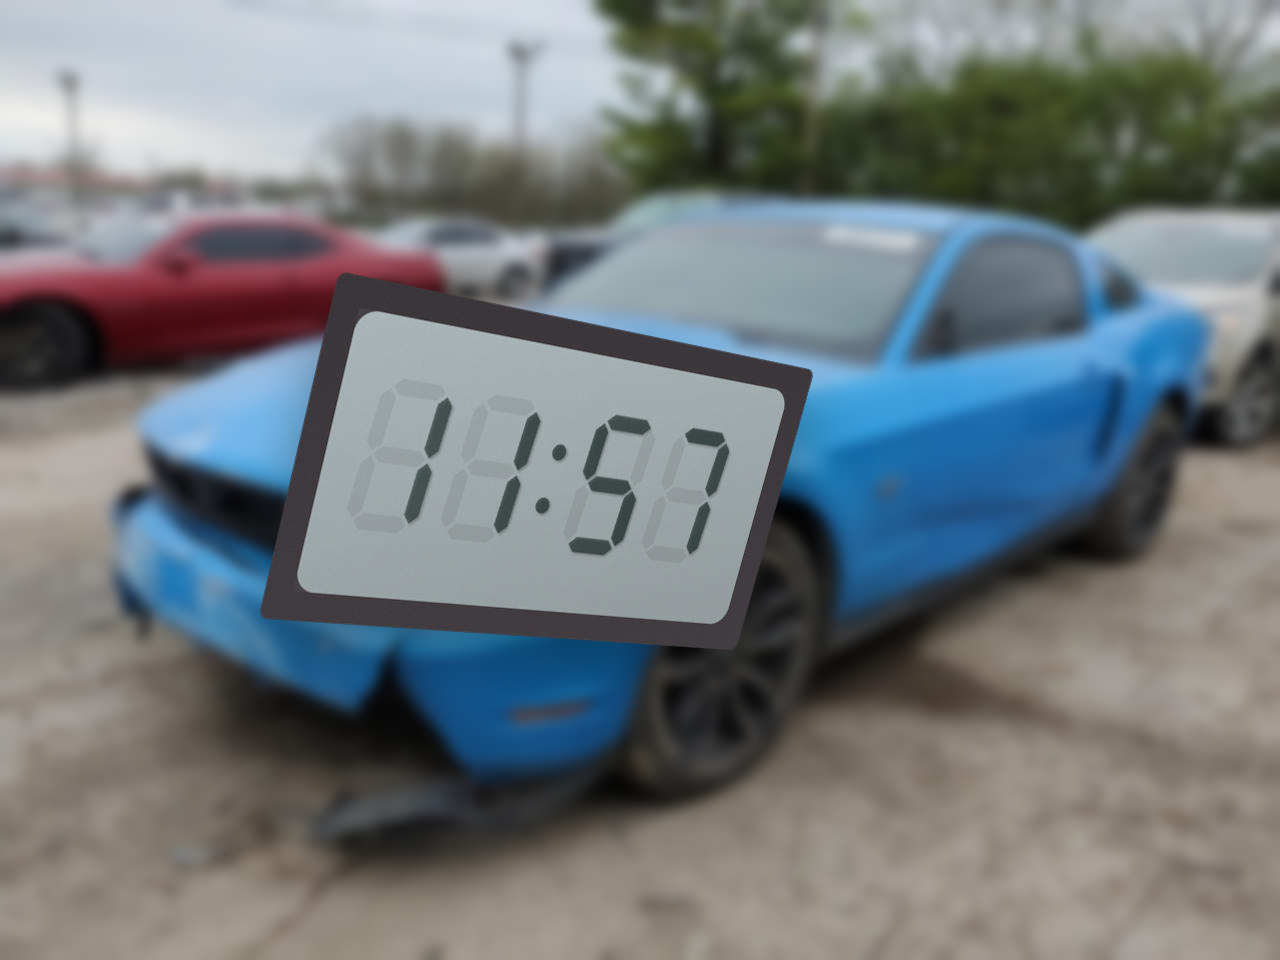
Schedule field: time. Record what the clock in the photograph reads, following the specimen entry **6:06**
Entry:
**11:57**
